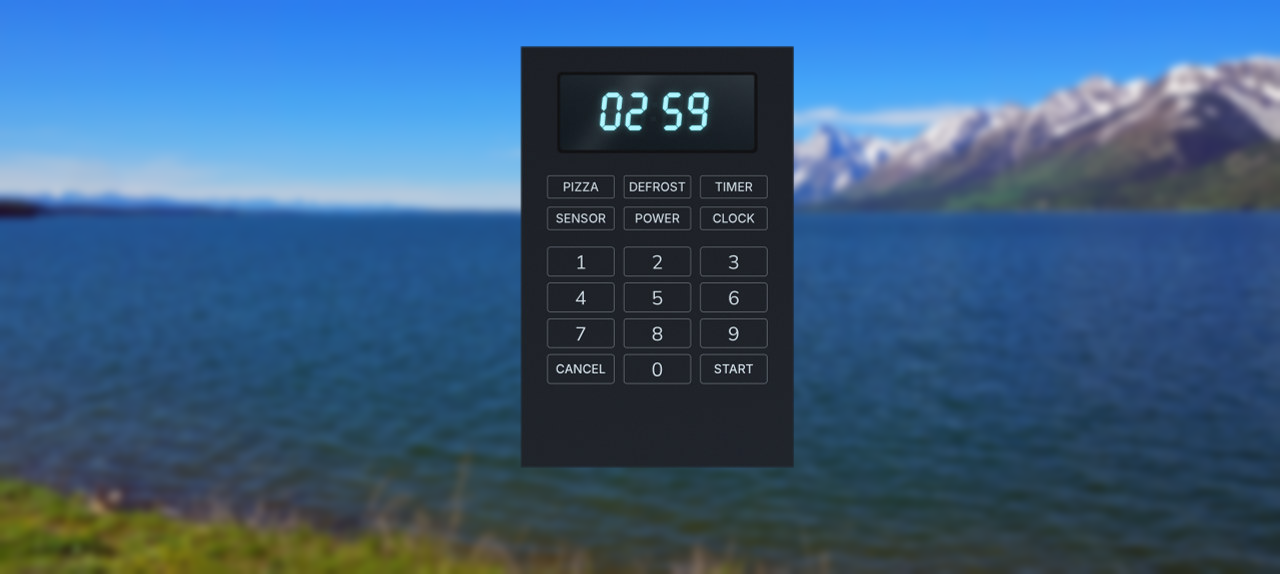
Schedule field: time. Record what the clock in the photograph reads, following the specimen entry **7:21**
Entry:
**2:59**
